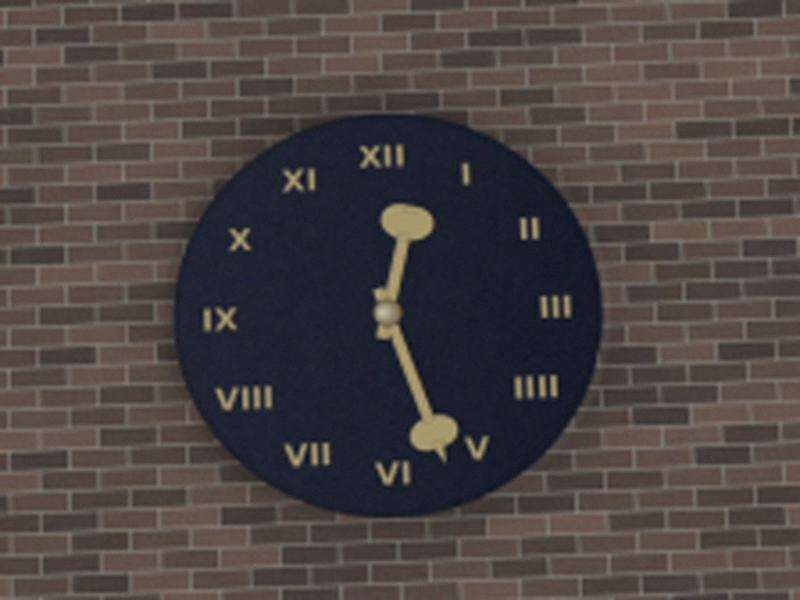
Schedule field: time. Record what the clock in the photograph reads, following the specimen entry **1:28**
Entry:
**12:27**
